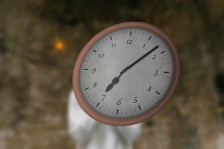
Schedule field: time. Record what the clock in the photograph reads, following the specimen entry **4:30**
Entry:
**7:08**
